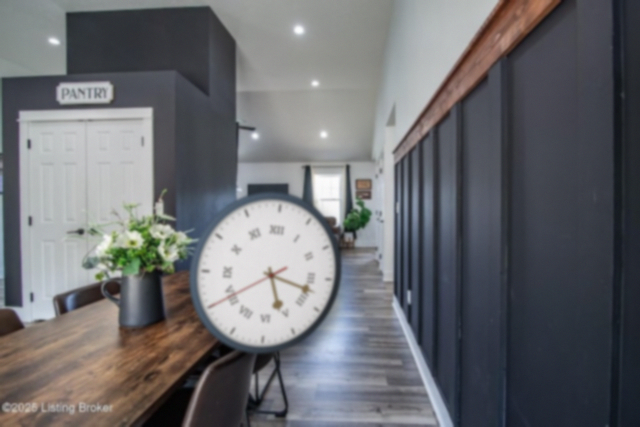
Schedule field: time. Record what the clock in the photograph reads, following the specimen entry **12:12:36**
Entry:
**5:17:40**
